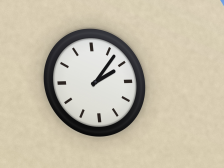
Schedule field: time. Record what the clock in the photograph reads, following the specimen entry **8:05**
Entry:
**2:07**
